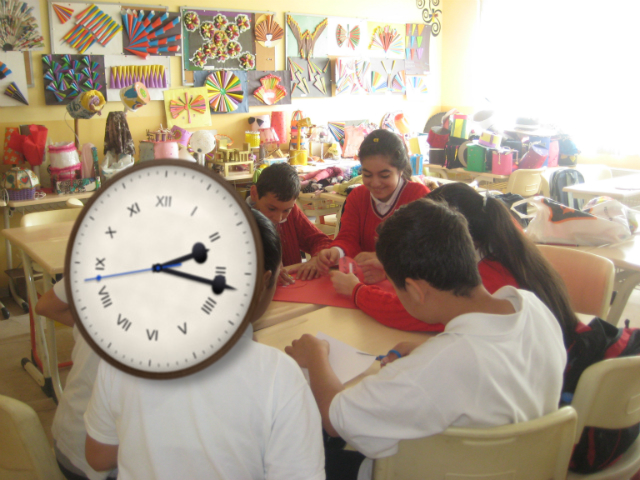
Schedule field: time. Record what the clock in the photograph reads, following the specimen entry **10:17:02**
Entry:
**2:16:43**
